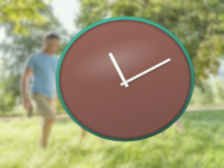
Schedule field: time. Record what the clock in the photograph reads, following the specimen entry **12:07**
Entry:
**11:10**
